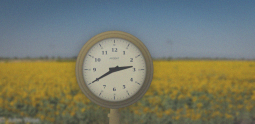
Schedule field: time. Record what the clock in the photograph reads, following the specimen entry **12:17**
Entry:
**2:40**
